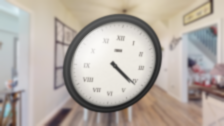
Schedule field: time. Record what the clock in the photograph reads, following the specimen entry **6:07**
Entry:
**4:21**
